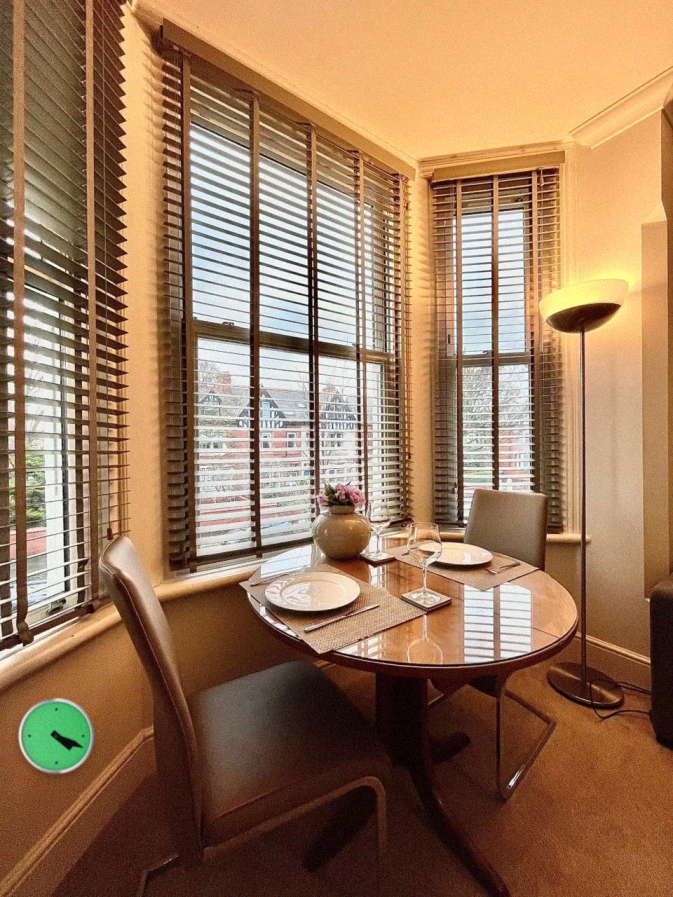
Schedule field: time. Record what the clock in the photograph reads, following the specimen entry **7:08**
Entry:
**4:19**
